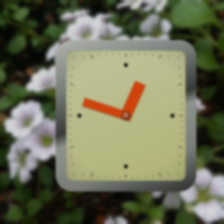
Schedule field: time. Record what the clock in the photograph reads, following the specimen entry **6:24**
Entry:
**12:48**
